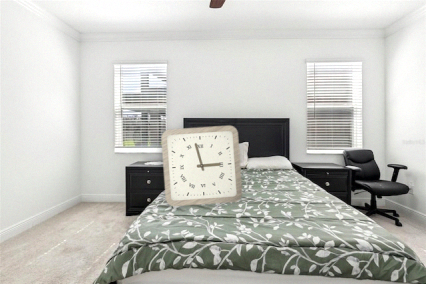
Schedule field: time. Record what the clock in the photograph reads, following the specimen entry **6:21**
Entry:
**2:58**
